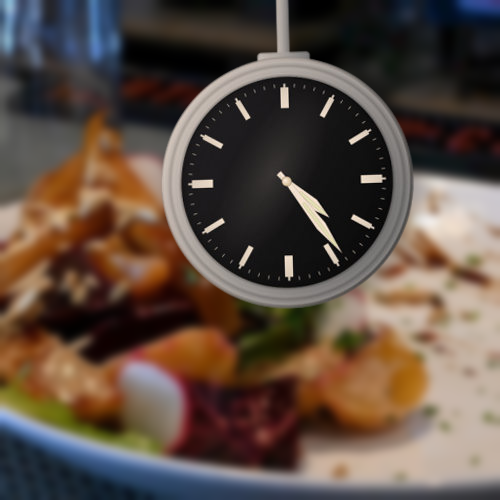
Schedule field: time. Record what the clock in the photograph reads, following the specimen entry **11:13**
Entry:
**4:24**
